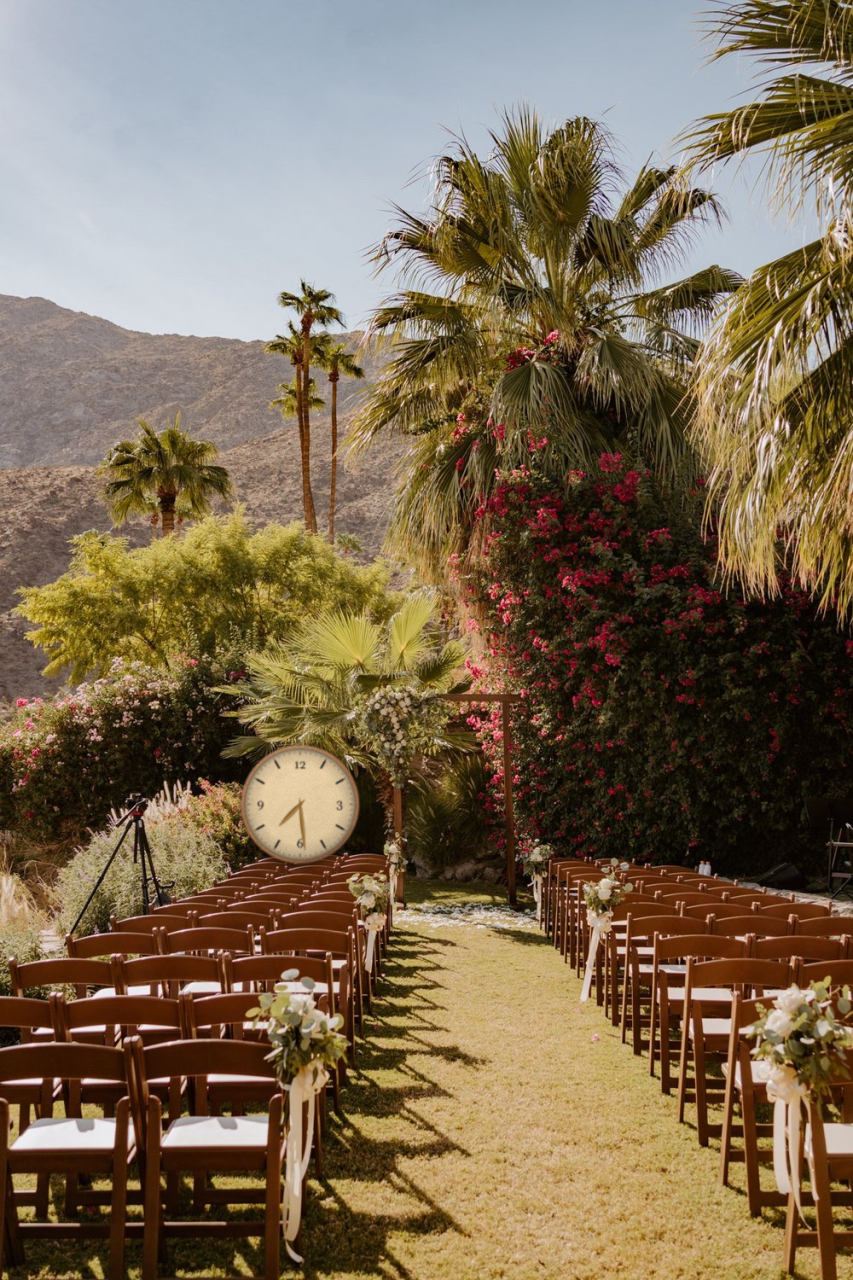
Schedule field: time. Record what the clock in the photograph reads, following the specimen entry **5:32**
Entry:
**7:29**
